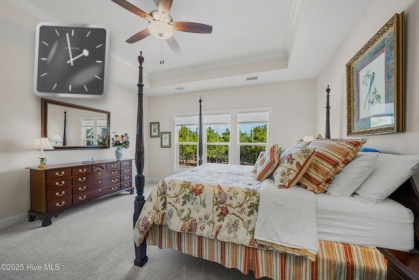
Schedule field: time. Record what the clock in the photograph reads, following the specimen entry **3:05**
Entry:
**1:58**
